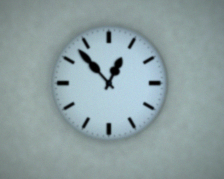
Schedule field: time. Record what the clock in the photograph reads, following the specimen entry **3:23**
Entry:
**12:53**
